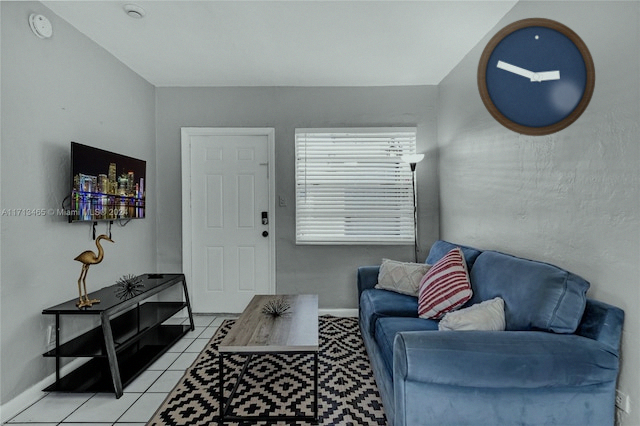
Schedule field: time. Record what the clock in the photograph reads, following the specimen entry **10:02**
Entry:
**2:48**
